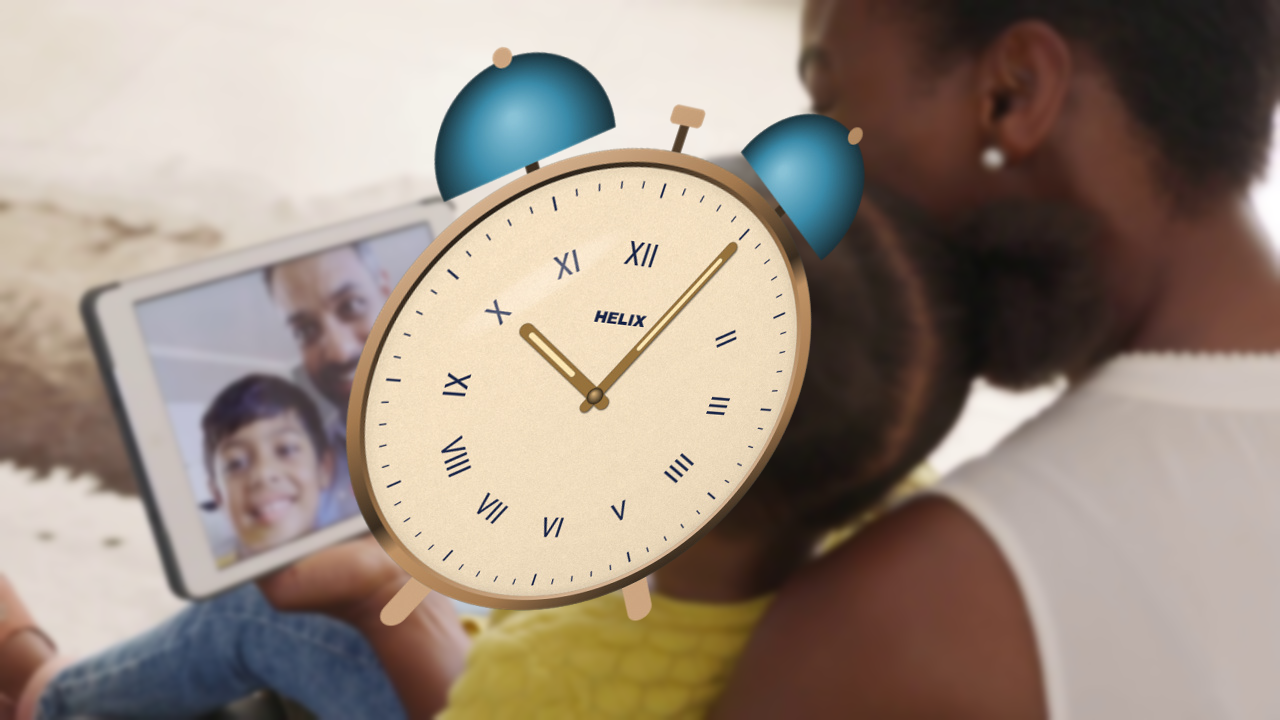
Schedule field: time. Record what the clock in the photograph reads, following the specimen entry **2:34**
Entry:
**10:05**
